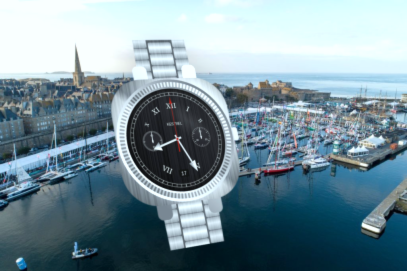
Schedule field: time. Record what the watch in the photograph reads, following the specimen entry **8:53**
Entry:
**8:26**
